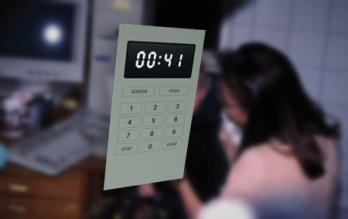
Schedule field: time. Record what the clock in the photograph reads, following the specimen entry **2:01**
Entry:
**0:41**
